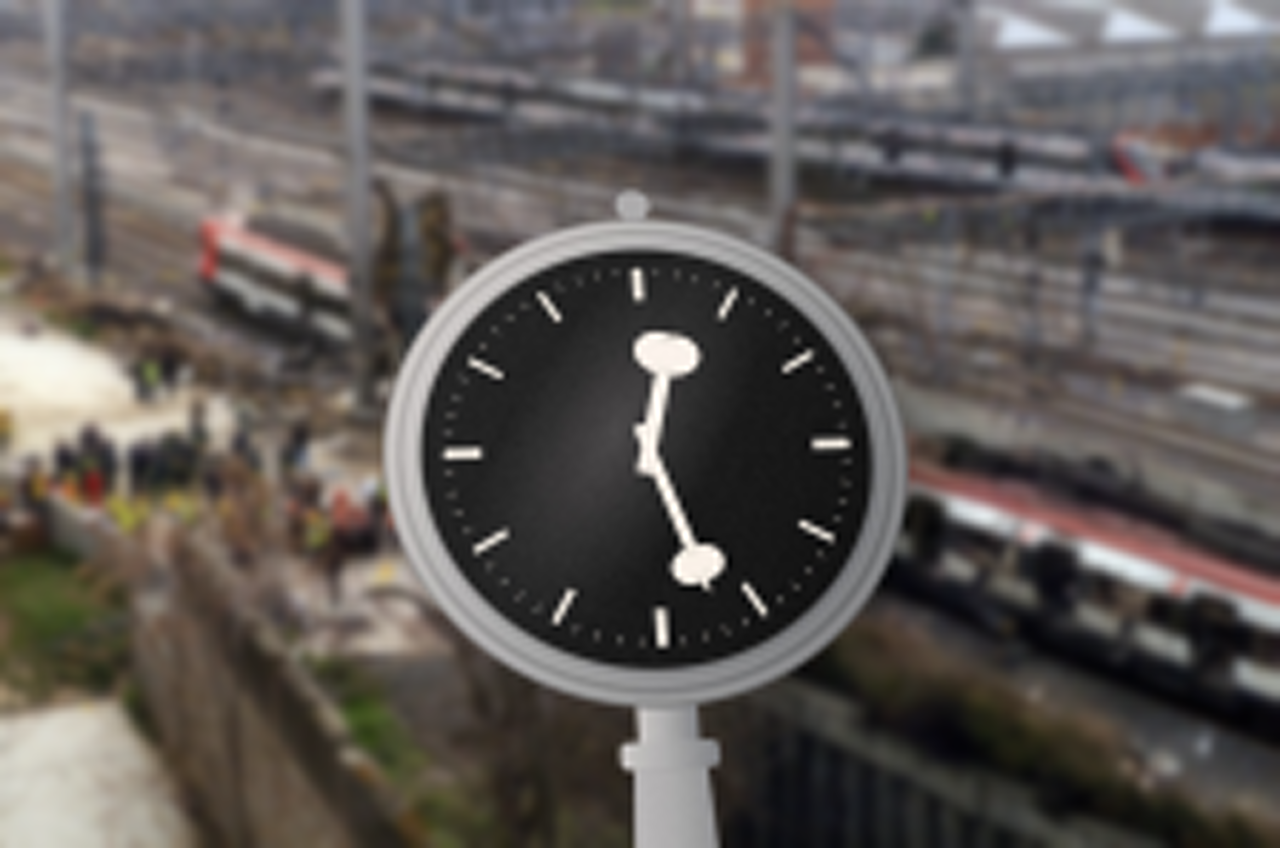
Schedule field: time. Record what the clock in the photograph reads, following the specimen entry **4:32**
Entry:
**12:27**
